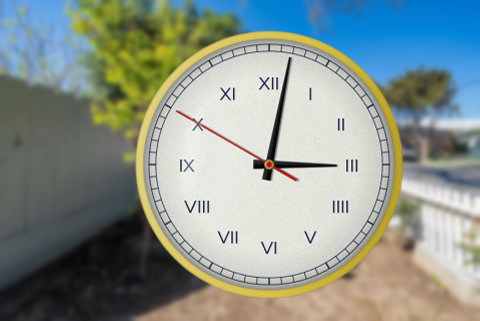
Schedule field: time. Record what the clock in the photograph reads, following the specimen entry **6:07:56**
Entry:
**3:01:50**
